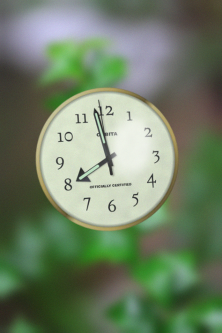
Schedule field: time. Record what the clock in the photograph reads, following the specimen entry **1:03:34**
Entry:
**7:57:59**
